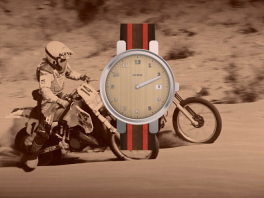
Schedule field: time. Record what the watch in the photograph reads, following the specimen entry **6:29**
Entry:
**2:11**
